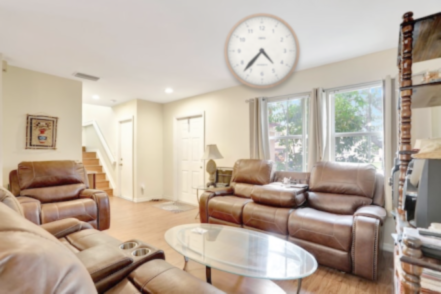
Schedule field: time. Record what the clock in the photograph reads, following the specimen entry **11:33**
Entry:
**4:37**
